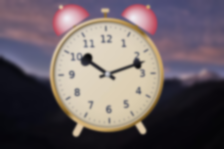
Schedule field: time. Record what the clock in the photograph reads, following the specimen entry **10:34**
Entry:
**10:12**
